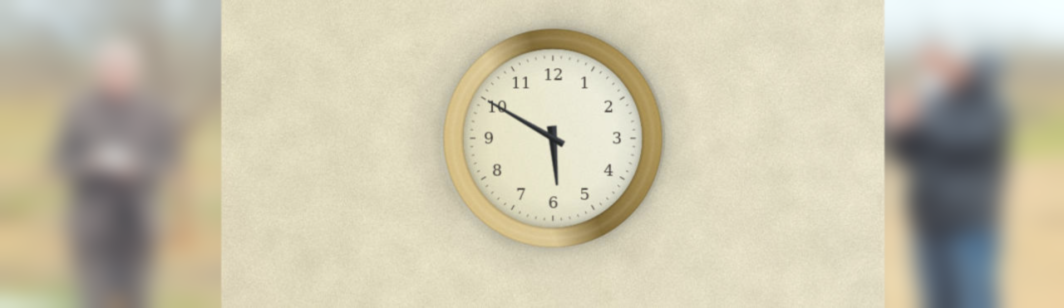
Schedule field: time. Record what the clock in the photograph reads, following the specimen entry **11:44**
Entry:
**5:50**
